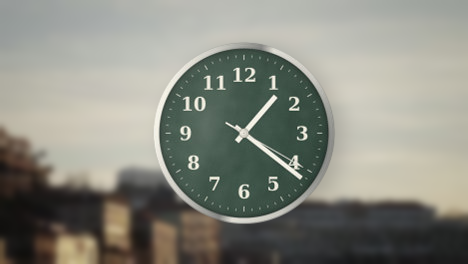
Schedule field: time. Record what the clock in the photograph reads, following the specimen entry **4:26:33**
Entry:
**1:21:20**
